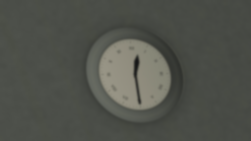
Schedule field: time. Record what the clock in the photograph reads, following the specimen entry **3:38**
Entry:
**12:30**
